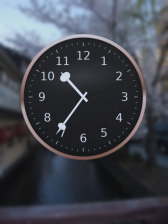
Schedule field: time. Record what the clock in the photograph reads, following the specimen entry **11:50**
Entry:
**10:36**
